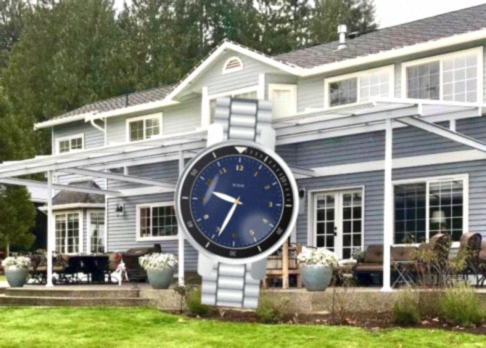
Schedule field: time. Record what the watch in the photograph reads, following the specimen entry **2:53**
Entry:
**9:34**
